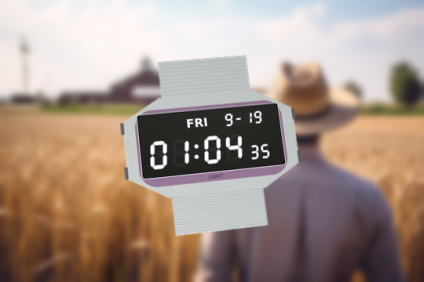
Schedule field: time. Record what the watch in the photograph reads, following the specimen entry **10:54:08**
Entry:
**1:04:35**
